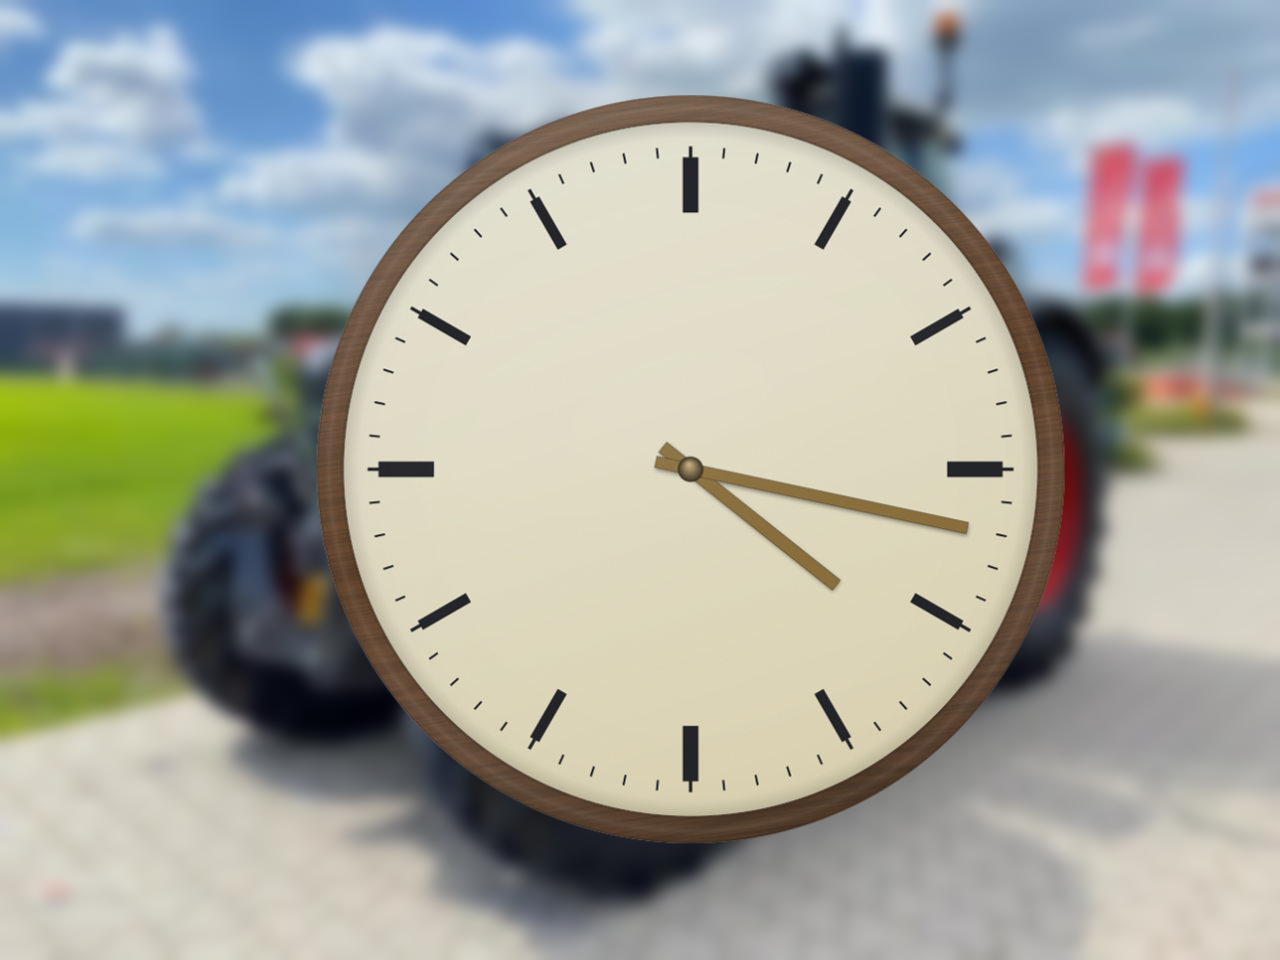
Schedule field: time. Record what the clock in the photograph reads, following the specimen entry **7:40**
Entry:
**4:17**
